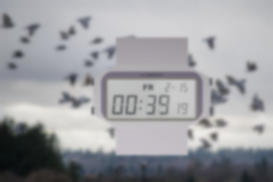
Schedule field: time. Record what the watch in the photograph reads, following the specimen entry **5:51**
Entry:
**0:39**
